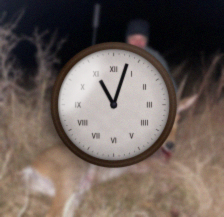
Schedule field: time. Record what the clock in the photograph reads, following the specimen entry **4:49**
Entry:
**11:03**
